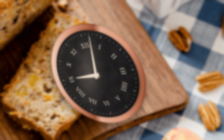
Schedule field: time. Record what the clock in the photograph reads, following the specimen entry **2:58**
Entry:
**9:02**
